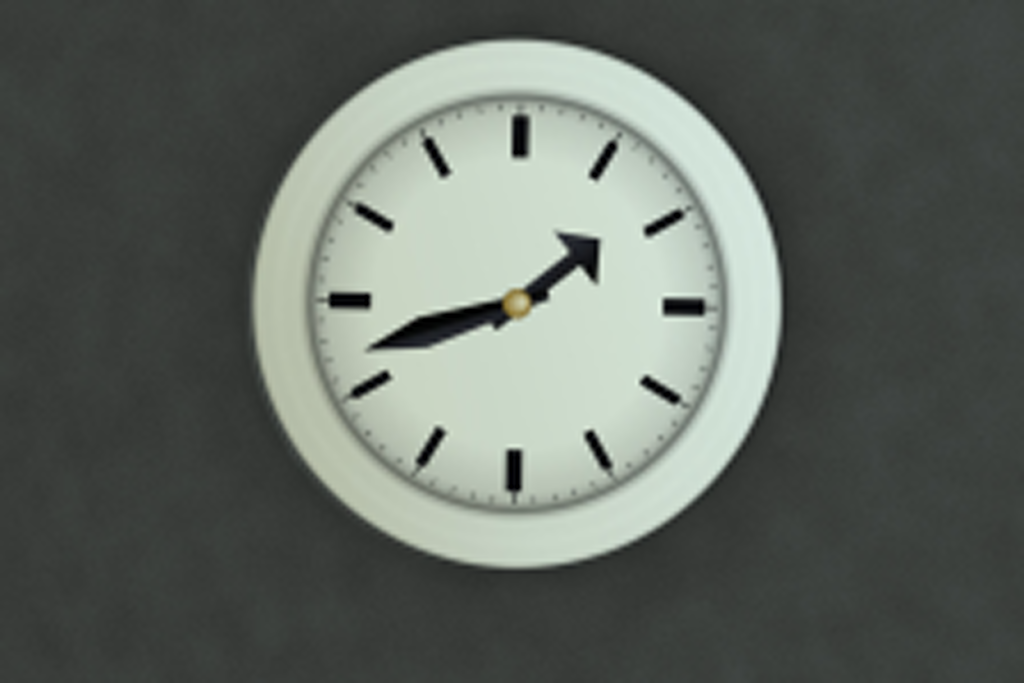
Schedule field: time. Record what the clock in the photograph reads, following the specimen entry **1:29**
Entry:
**1:42**
